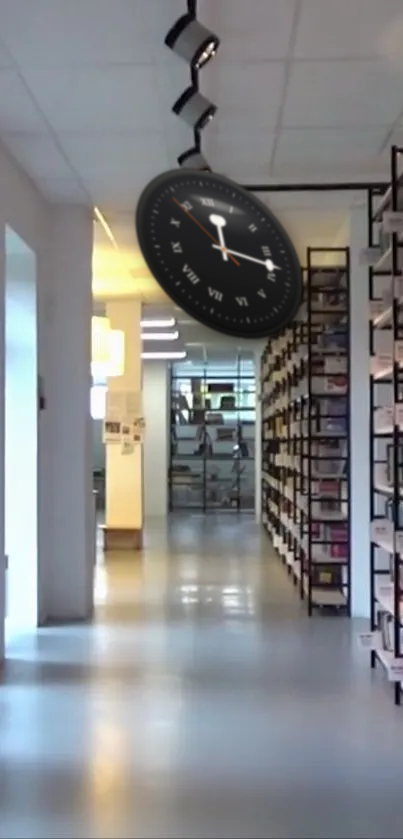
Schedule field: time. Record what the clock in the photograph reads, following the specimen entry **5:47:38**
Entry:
**12:17:54**
